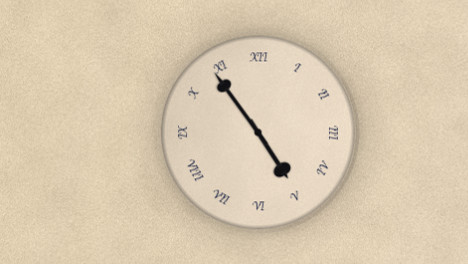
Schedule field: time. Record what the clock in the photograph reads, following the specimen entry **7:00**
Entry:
**4:54**
